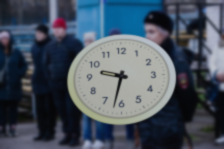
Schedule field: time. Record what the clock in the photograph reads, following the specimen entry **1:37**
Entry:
**9:32**
